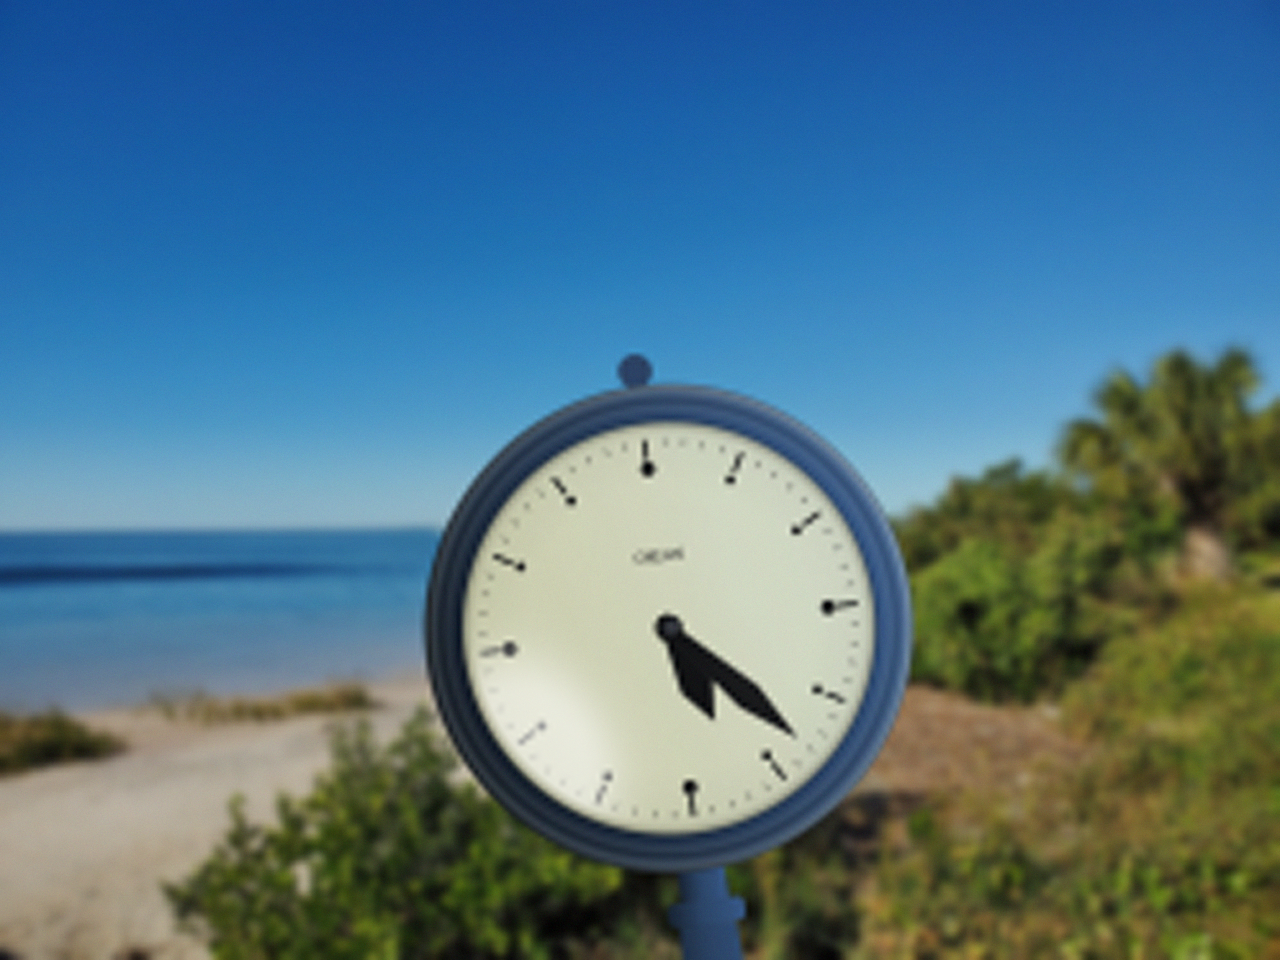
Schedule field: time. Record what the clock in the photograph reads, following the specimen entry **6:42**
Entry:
**5:23**
